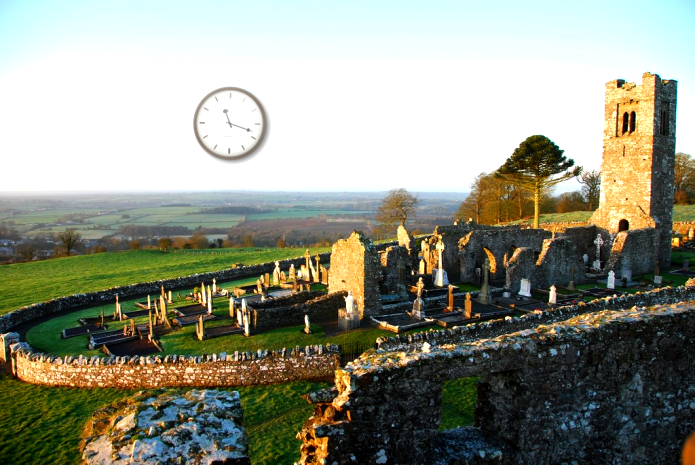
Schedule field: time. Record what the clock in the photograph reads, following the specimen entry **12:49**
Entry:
**11:18**
